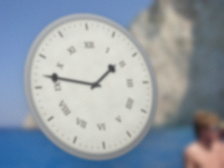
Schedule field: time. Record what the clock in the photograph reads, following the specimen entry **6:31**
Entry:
**1:47**
